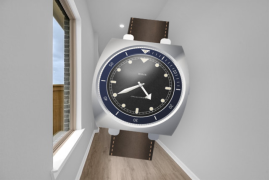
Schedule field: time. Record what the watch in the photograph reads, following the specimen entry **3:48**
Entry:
**4:40**
